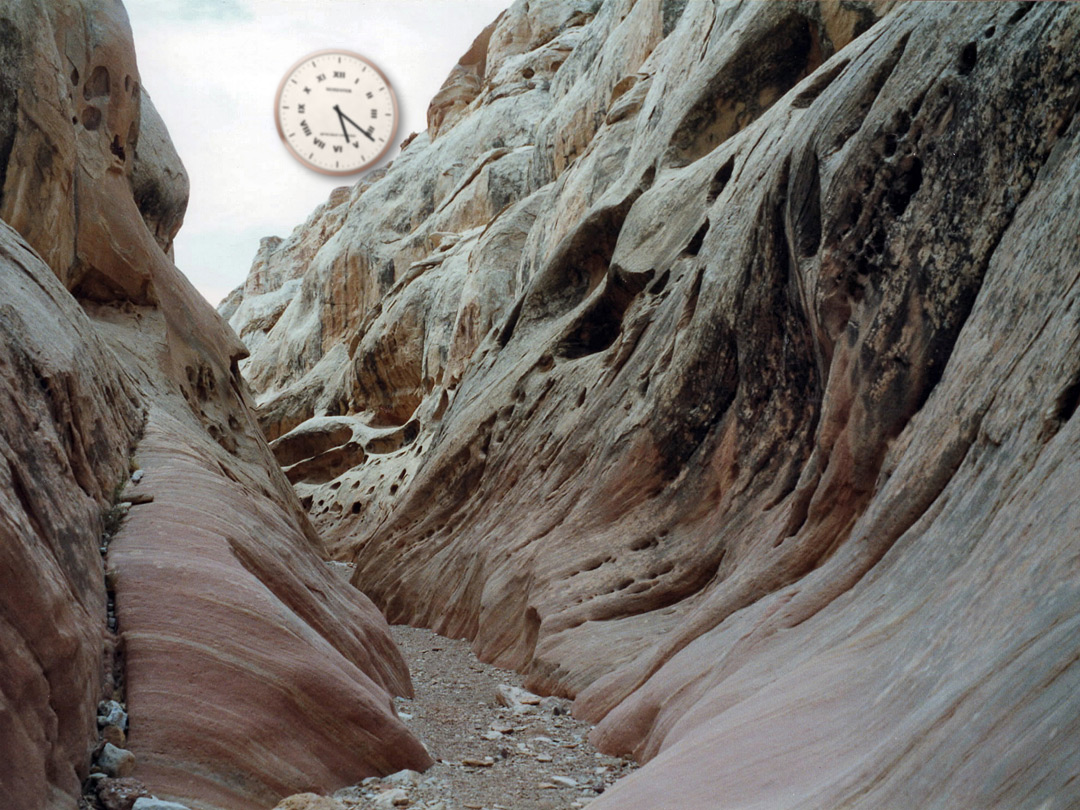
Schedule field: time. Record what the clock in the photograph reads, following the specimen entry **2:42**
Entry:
**5:21**
